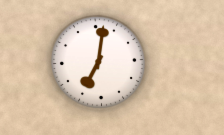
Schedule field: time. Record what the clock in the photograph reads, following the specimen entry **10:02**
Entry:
**7:02**
